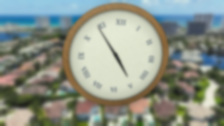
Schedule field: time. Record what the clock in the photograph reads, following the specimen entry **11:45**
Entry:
**4:54**
